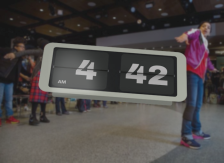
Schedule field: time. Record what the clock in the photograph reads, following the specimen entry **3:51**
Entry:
**4:42**
